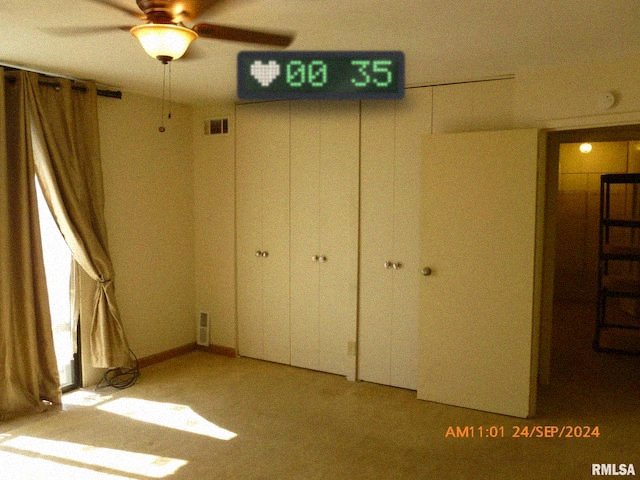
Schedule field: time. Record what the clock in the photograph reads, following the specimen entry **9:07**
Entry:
**0:35**
